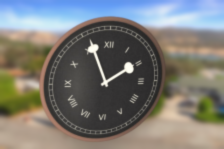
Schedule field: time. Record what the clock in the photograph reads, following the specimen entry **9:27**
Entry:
**1:56**
